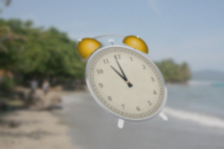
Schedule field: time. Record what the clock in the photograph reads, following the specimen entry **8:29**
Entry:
**10:59**
